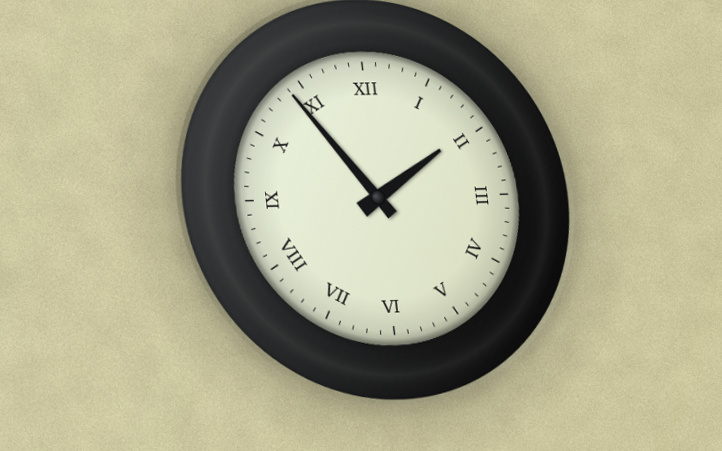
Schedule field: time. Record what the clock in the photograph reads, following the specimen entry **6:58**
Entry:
**1:54**
